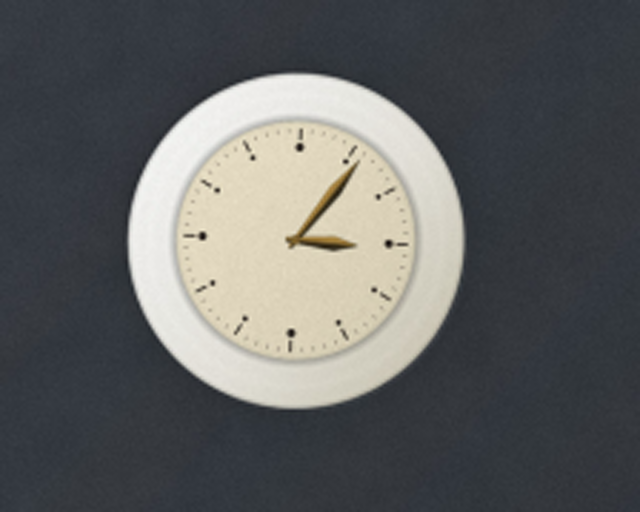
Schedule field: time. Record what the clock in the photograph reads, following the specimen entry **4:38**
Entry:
**3:06**
